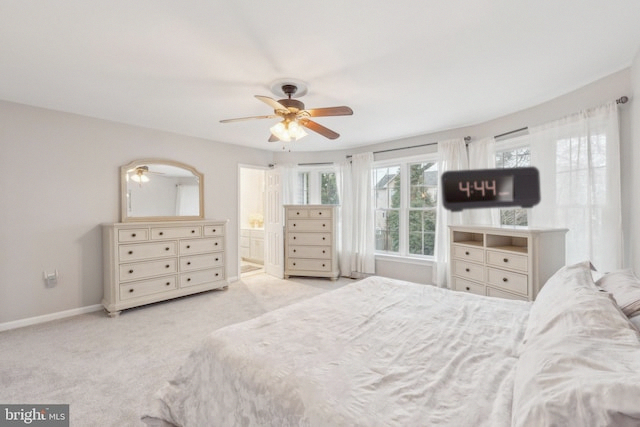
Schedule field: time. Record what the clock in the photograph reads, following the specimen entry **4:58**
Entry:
**4:44**
